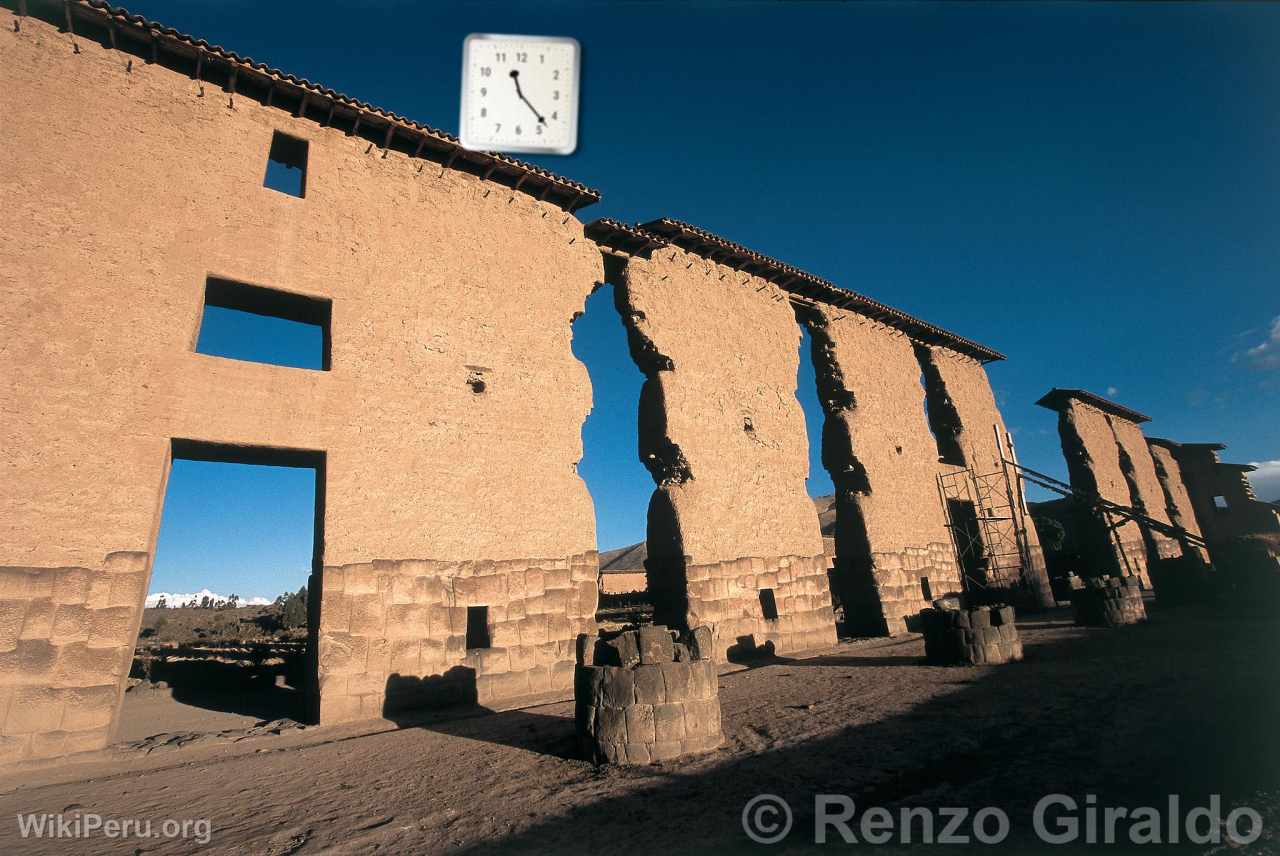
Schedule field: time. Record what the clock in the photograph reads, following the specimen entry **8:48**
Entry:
**11:23**
